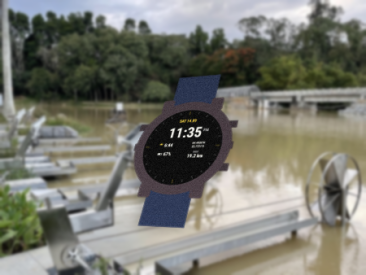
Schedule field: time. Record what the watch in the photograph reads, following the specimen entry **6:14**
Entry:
**11:35**
